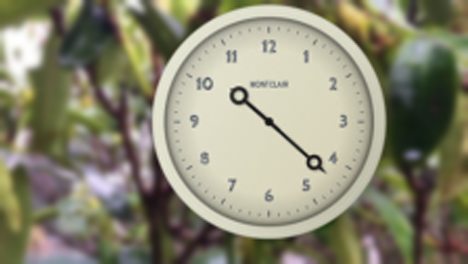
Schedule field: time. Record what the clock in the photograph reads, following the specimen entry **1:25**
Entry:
**10:22**
